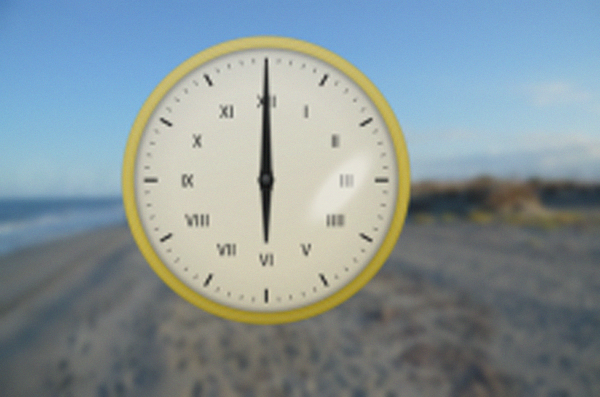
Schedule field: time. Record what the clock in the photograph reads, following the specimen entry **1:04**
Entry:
**6:00**
